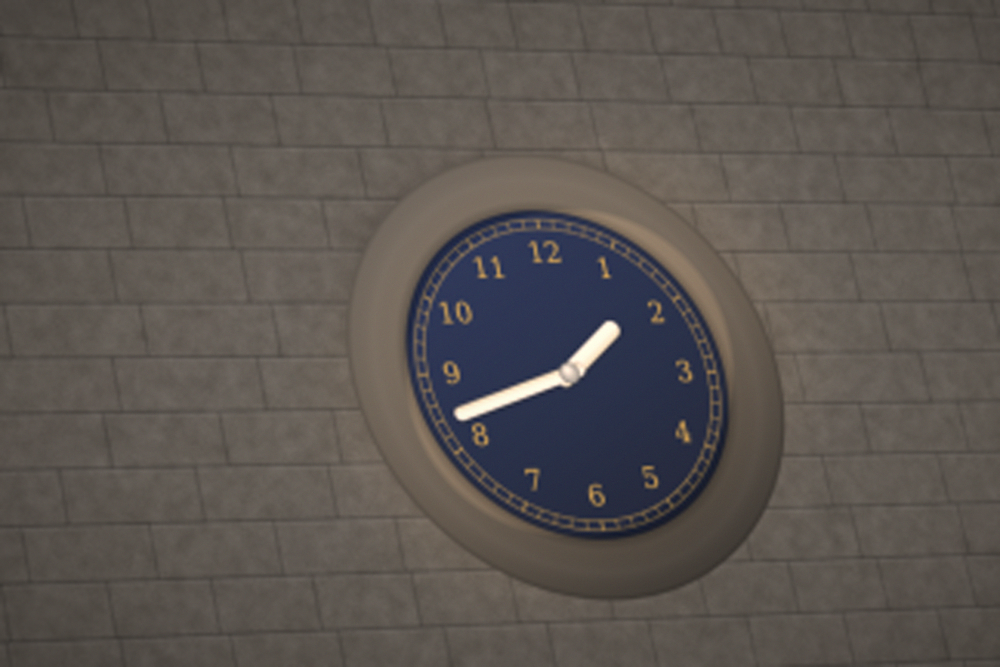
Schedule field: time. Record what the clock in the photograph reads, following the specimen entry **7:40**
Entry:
**1:42**
